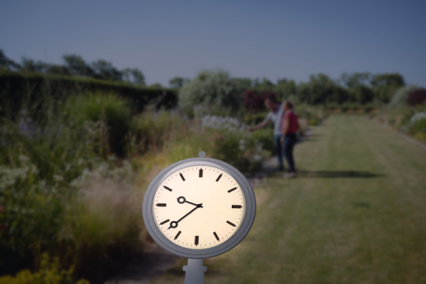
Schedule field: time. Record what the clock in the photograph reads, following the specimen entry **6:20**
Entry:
**9:38**
